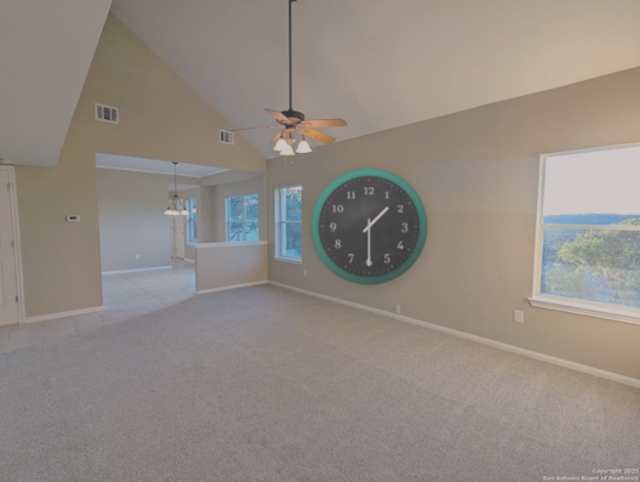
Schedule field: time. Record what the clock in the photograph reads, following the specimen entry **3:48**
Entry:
**1:30**
